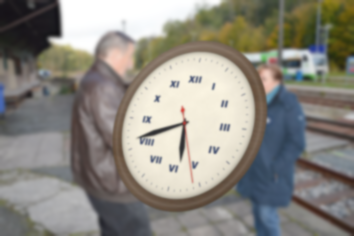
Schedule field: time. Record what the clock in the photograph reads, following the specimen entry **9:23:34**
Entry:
**5:41:26**
